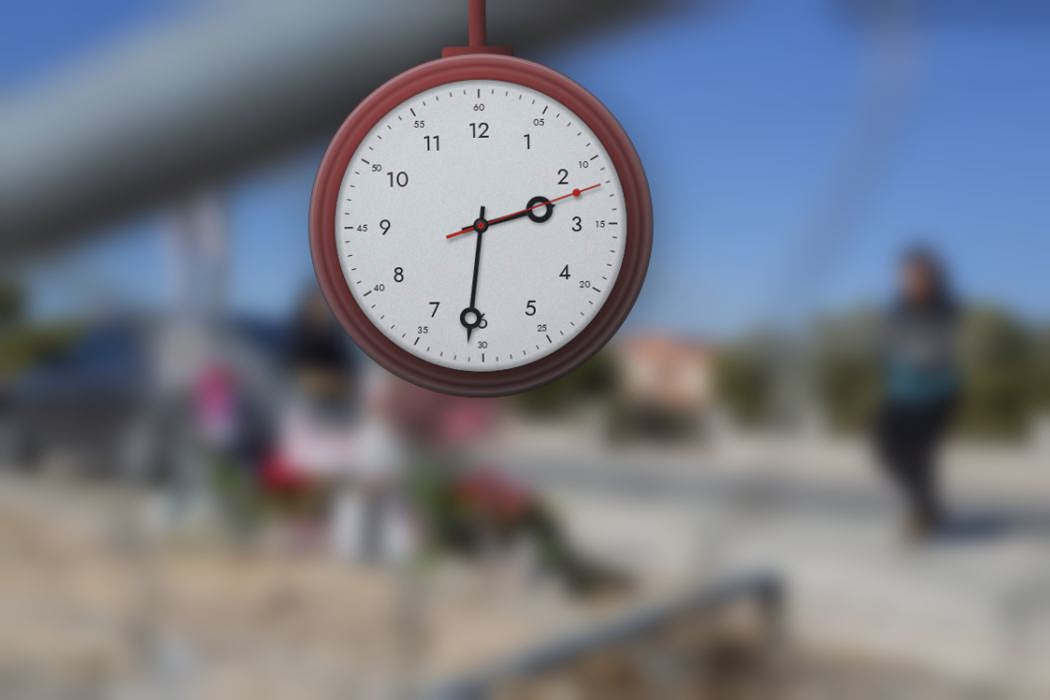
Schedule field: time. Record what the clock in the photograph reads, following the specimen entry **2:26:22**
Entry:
**2:31:12**
